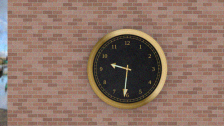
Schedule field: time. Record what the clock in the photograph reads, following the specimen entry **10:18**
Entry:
**9:31**
